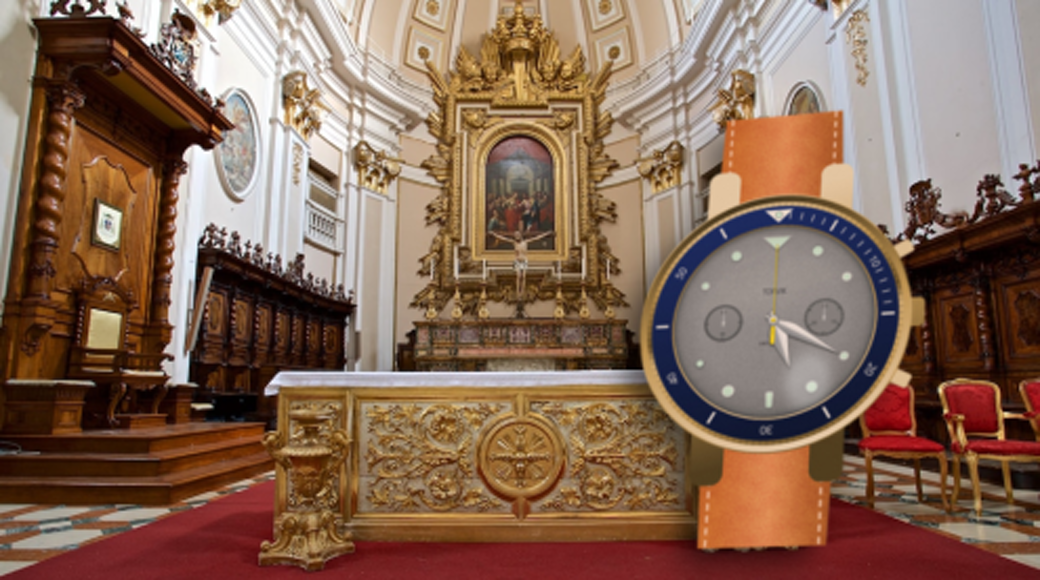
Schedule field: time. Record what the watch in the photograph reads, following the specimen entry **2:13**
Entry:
**5:20**
